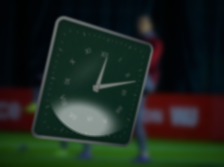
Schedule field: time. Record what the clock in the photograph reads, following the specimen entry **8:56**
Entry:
**12:12**
